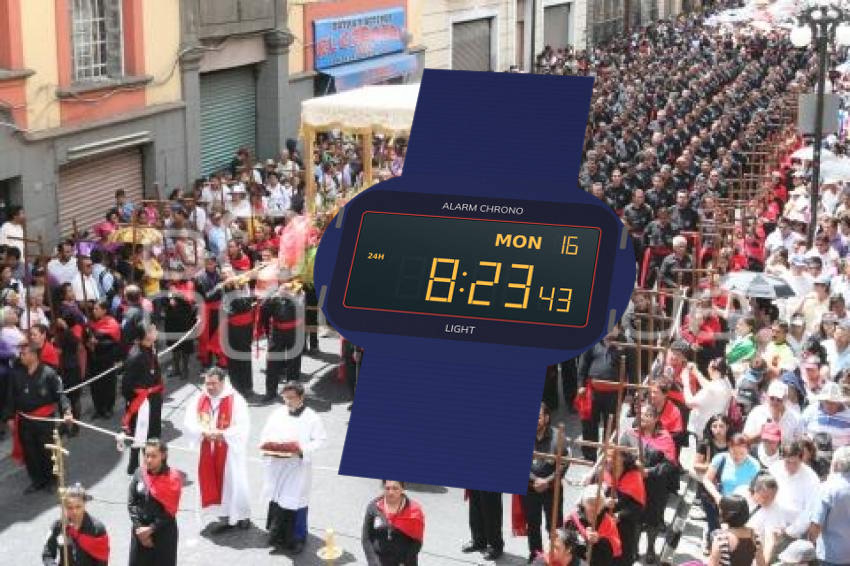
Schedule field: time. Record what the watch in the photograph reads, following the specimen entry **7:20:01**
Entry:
**8:23:43**
